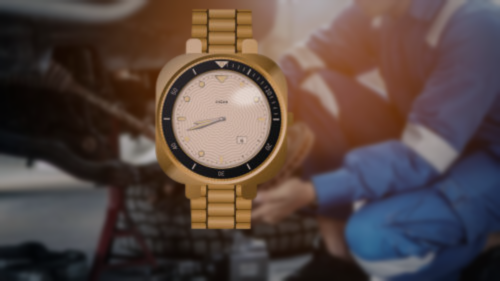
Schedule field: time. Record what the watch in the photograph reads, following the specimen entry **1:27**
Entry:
**8:42**
